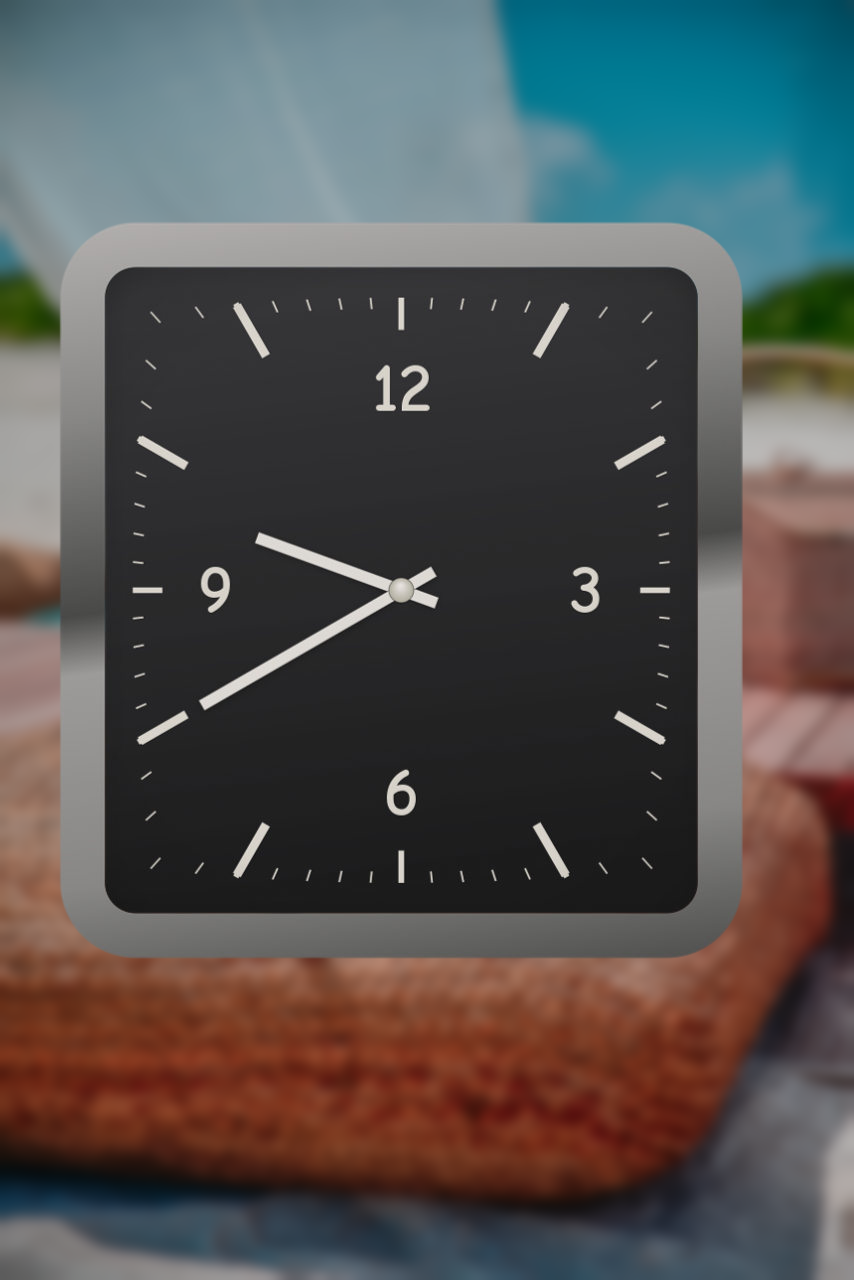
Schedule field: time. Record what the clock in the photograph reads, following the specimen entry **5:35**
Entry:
**9:40**
